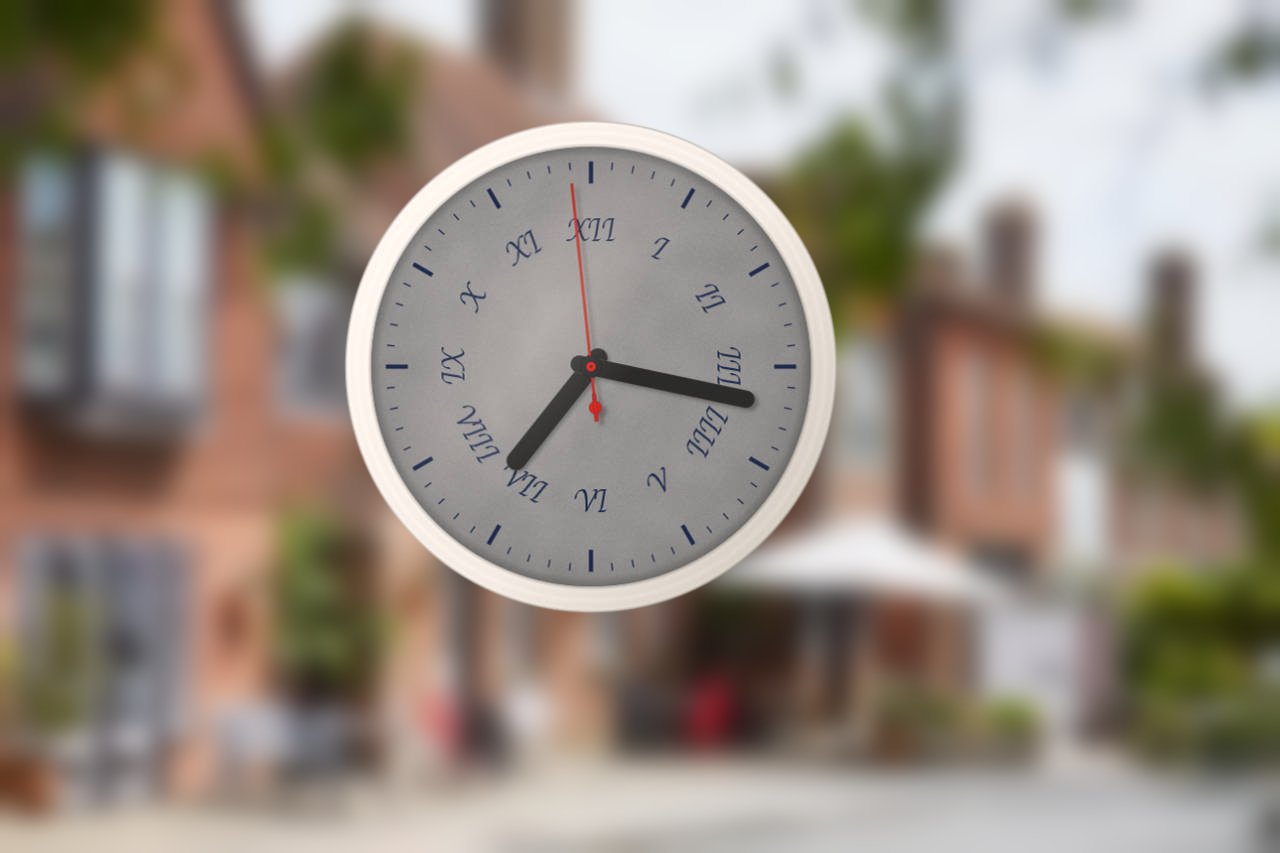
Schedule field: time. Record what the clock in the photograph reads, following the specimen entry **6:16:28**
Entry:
**7:16:59**
